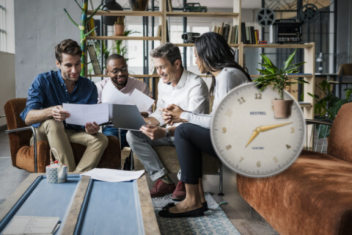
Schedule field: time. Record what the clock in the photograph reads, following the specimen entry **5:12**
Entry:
**7:13**
